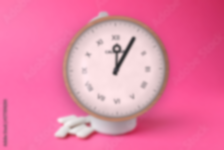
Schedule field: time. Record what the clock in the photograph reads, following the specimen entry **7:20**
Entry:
**12:05**
